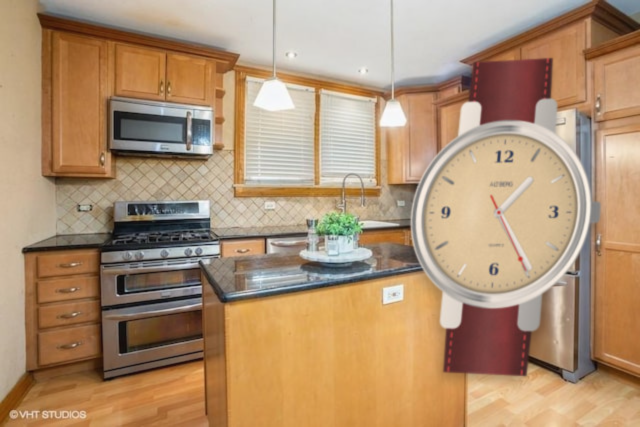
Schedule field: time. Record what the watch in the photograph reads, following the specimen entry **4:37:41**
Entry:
**1:24:25**
